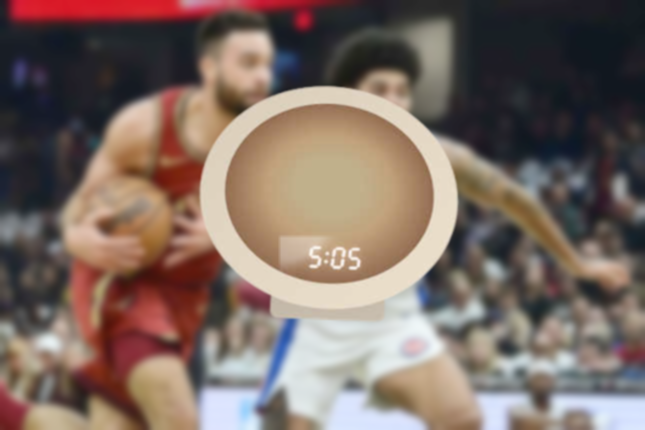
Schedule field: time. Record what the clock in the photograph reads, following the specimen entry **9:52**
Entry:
**5:05**
